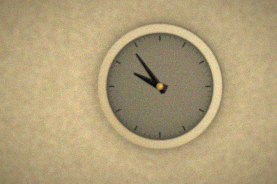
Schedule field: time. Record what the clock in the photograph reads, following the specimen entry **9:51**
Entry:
**9:54**
